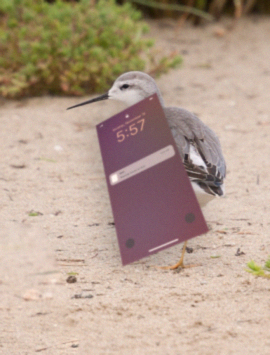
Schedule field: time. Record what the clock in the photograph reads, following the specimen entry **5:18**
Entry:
**5:57**
